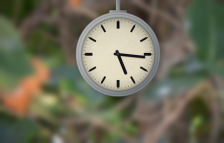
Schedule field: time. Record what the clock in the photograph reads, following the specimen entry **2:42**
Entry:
**5:16**
